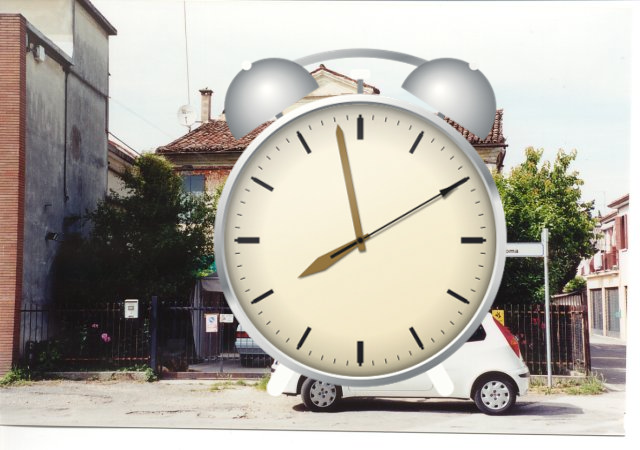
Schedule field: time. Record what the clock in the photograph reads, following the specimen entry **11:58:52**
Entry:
**7:58:10**
